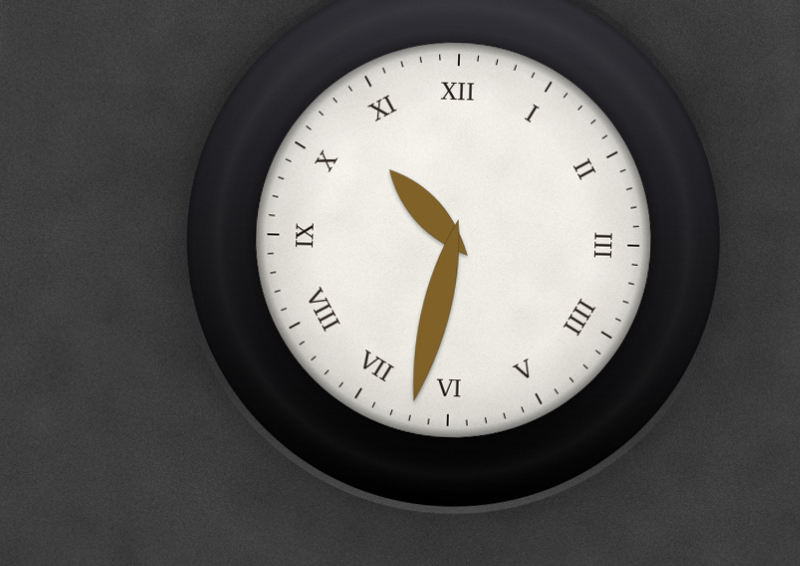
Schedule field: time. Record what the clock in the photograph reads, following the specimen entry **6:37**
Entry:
**10:32**
